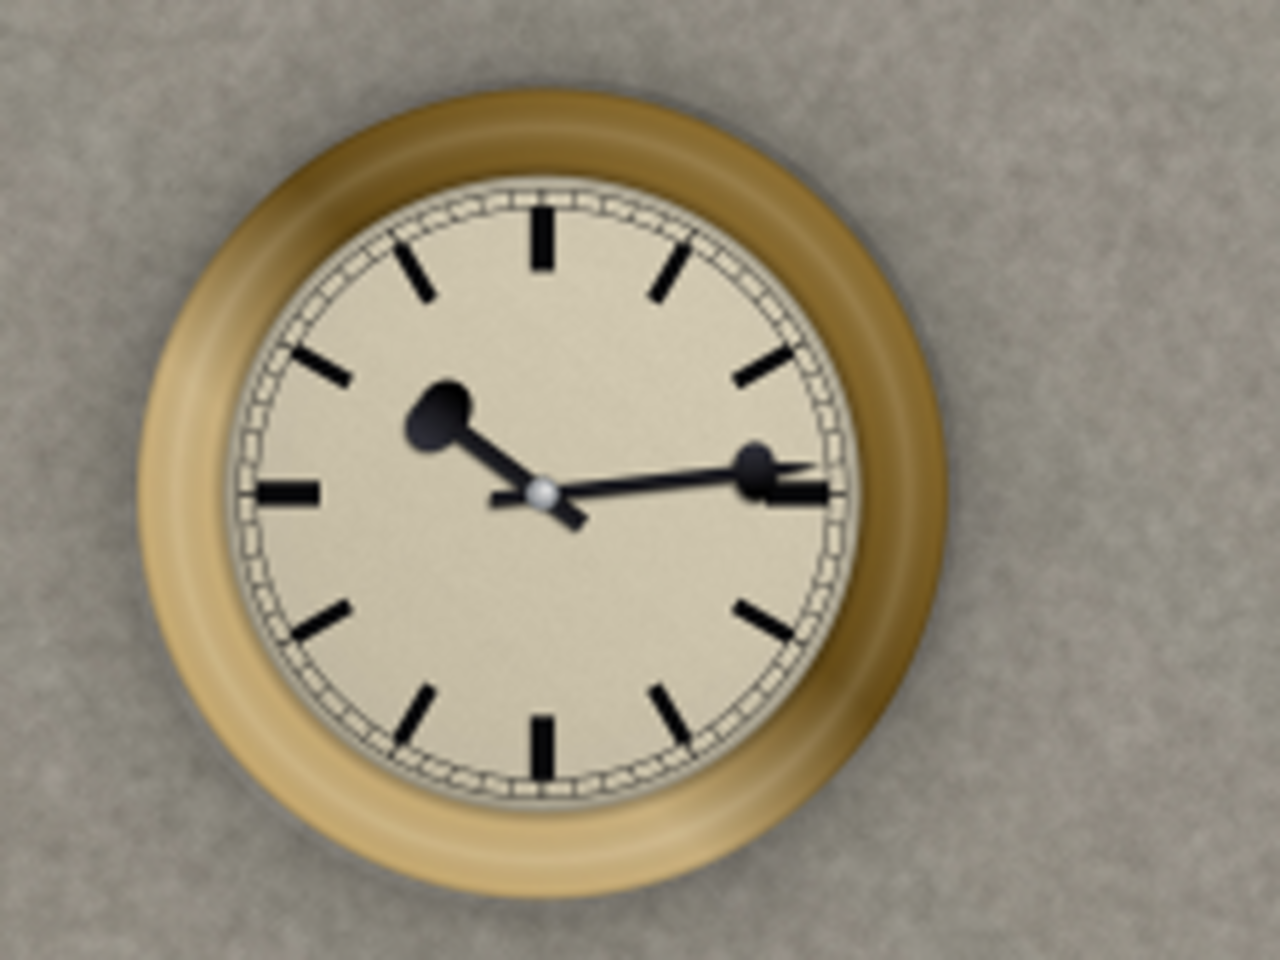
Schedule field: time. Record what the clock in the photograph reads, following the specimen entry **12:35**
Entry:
**10:14**
